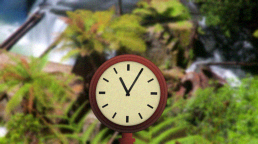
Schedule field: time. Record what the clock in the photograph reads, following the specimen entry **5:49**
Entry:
**11:05**
